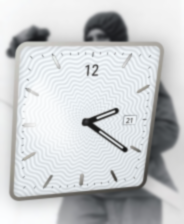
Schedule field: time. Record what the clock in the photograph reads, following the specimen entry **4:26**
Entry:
**2:21**
